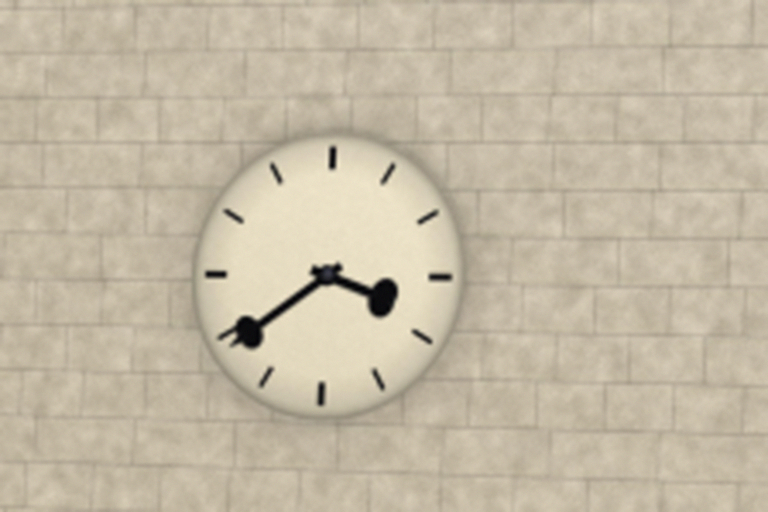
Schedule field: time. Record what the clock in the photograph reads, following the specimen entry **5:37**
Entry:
**3:39**
